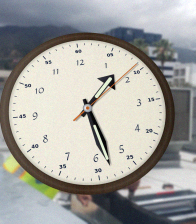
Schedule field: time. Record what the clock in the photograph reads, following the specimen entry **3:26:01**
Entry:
**1:28:09**
